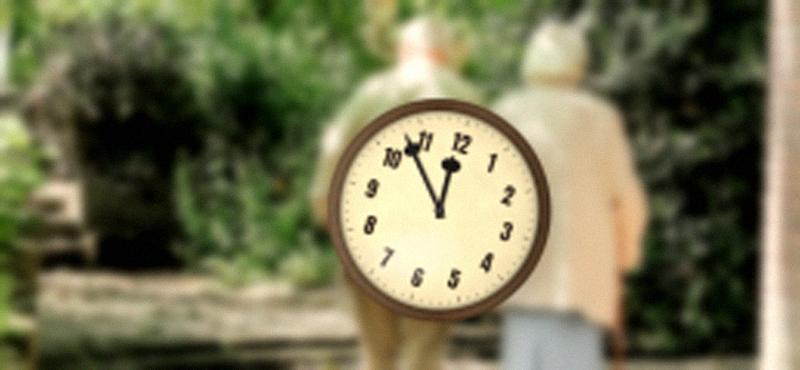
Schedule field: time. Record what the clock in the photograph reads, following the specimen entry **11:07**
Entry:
**11:53**
